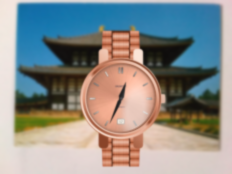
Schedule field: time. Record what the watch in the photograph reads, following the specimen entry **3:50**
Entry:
**12:34**
